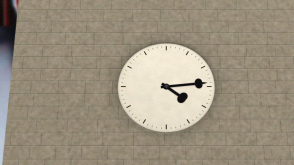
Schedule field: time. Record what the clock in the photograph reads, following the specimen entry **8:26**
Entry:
**4:14**
